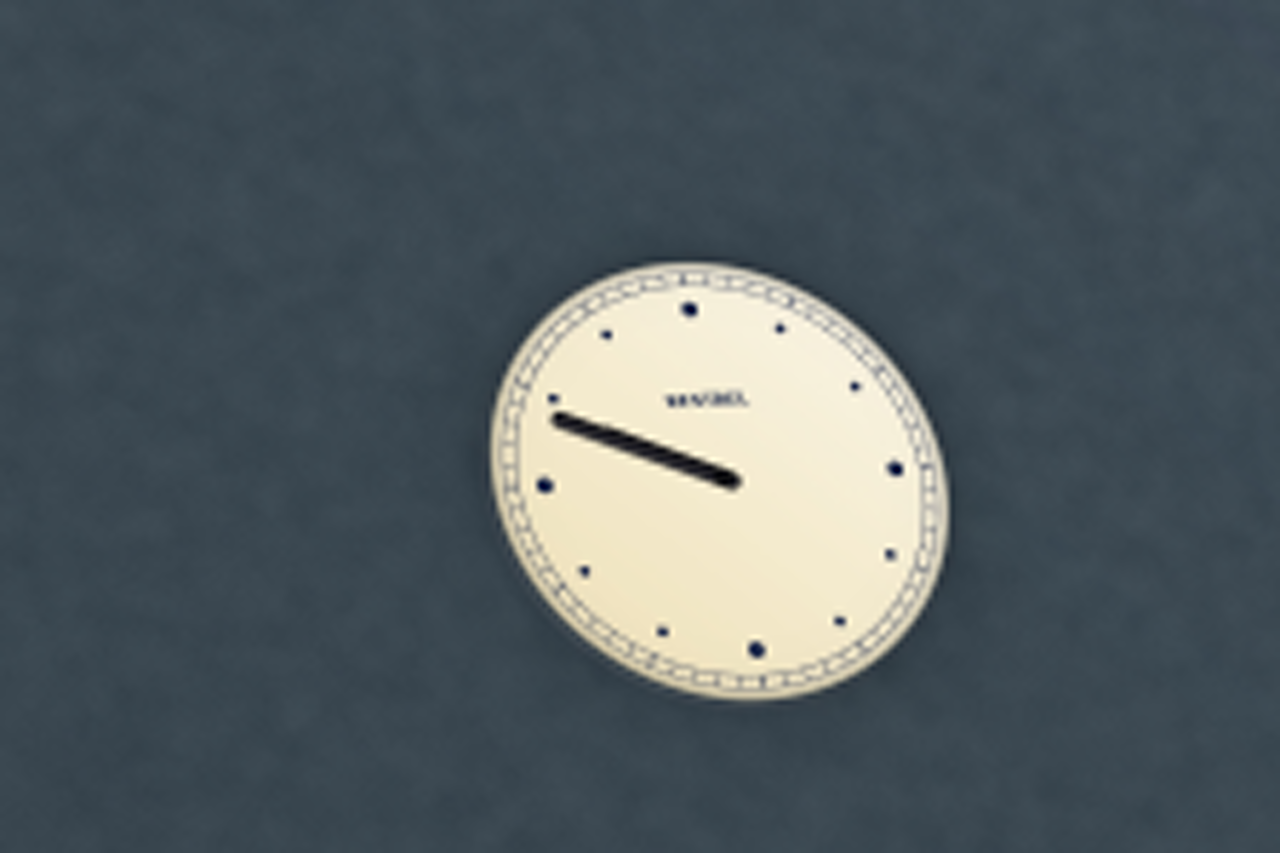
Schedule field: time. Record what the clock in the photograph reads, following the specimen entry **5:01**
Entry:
**9:49**
